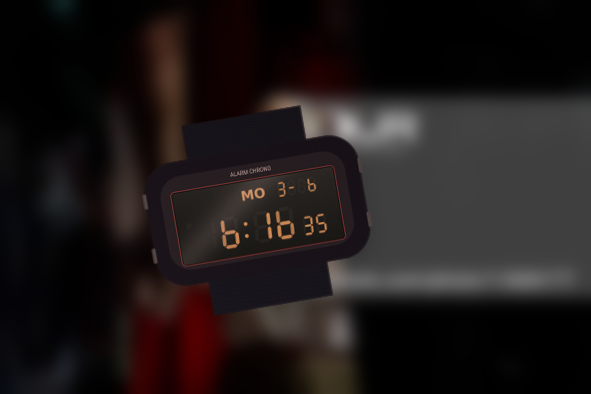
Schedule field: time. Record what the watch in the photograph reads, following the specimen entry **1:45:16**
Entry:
**6:16:35**
